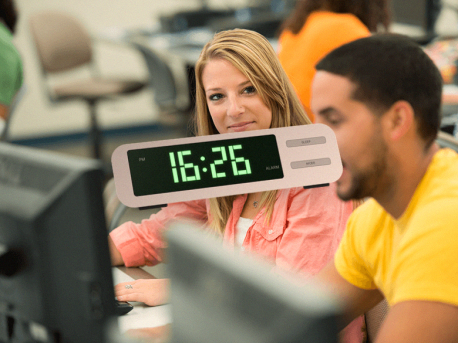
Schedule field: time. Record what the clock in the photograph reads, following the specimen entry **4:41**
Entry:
**16:26**
